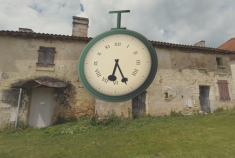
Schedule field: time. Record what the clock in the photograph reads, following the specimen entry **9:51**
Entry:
**6:26**
